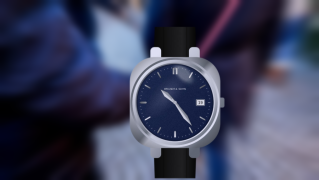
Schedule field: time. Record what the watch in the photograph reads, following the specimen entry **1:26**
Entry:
**10:24**
